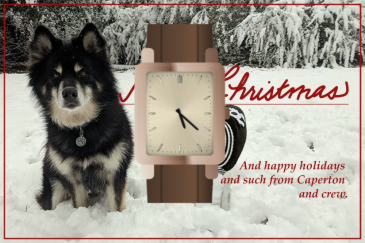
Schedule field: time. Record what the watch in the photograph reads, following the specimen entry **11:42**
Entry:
**5:22**
